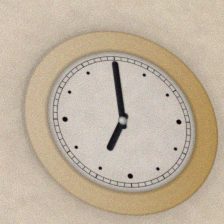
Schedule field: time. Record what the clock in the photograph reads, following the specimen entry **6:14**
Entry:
**7:00**
